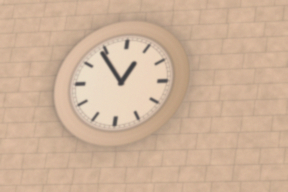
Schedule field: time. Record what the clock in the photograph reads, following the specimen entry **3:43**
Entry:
**12:54**
